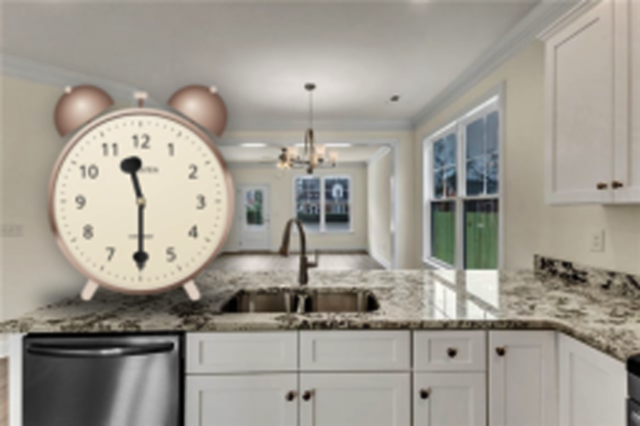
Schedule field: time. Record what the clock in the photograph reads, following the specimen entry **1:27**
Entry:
**11:30**
